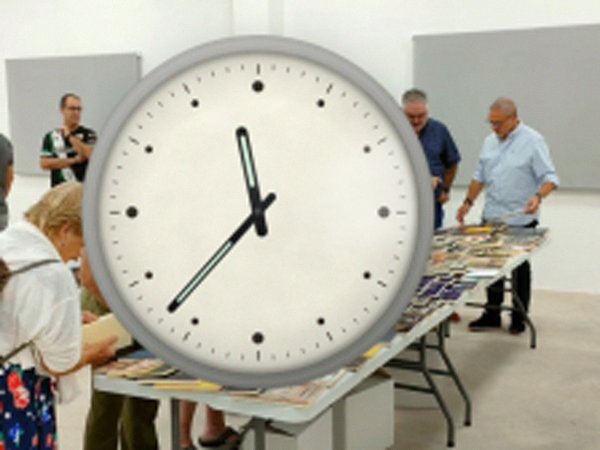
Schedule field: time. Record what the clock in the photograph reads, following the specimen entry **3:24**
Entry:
**11:37**
